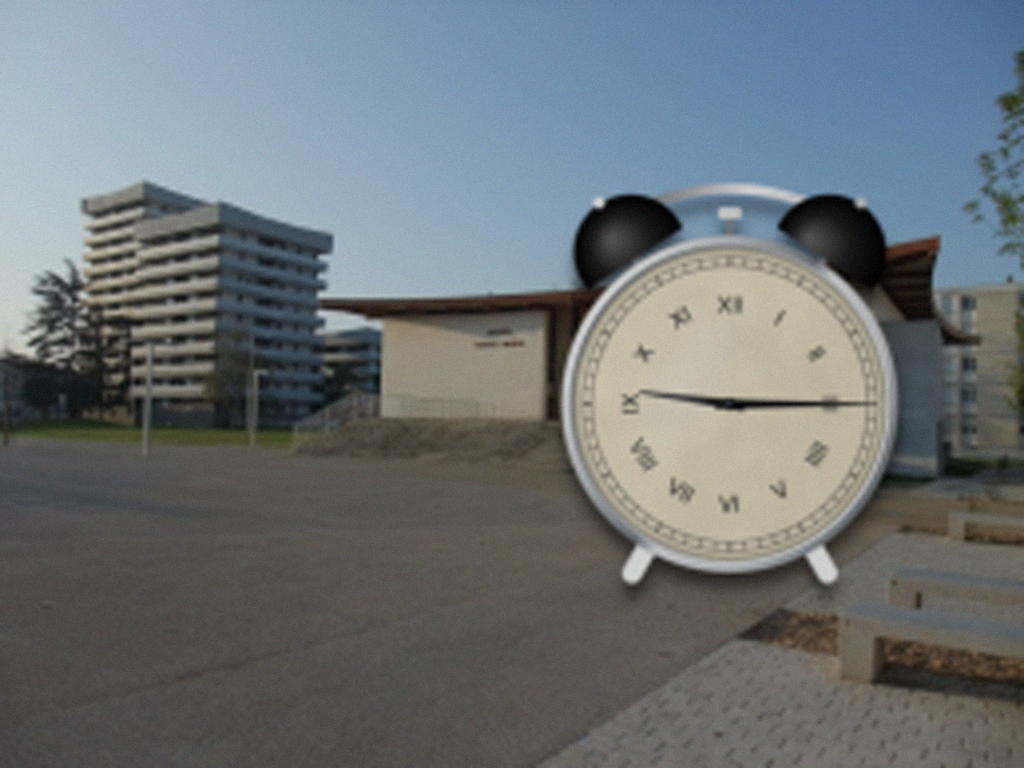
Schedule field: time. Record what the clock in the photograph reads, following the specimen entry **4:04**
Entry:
**9:15**
